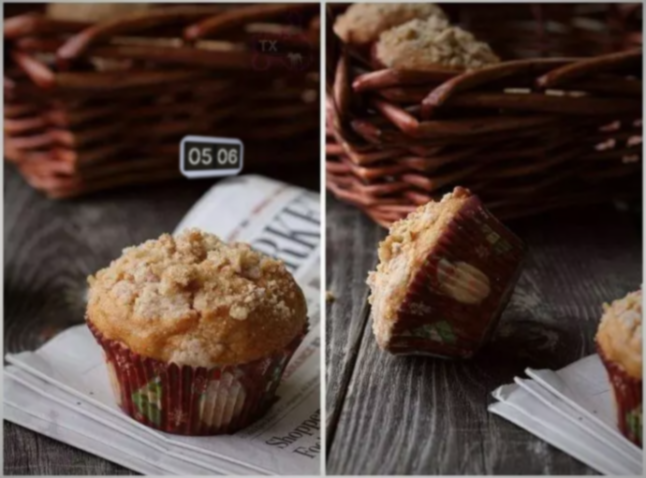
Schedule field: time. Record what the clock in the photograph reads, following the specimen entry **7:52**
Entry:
**5:06**
